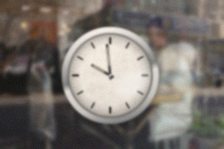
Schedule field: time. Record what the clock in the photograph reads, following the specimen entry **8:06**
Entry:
**9:59**
